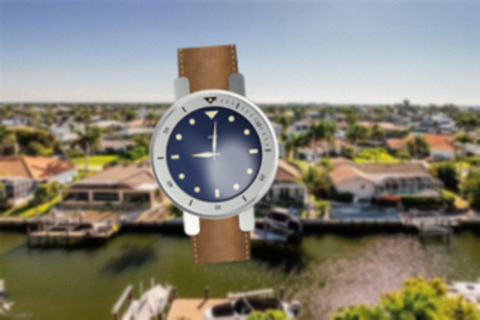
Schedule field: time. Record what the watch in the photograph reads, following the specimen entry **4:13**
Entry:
**9:01**
